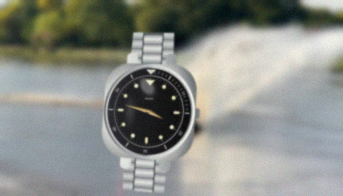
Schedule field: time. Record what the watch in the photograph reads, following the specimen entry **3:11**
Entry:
**3:47**
